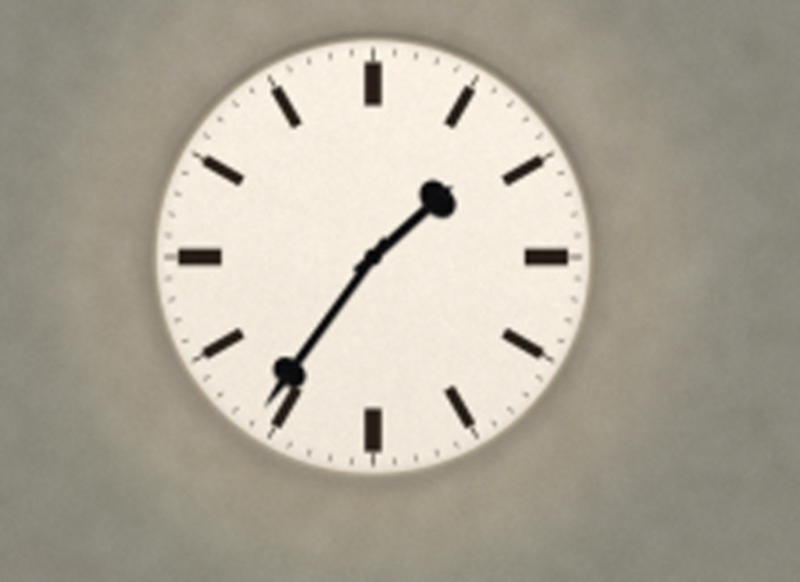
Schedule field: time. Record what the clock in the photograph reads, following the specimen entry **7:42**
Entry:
**1:36**
